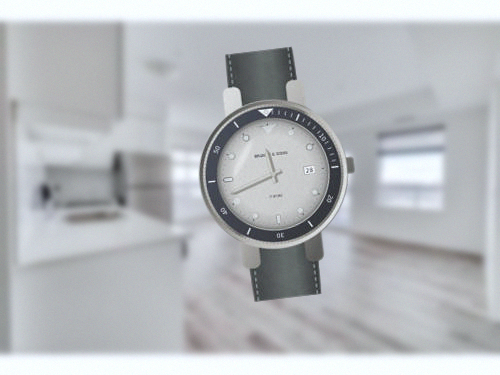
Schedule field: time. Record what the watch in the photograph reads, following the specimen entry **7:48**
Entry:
**11:42**
